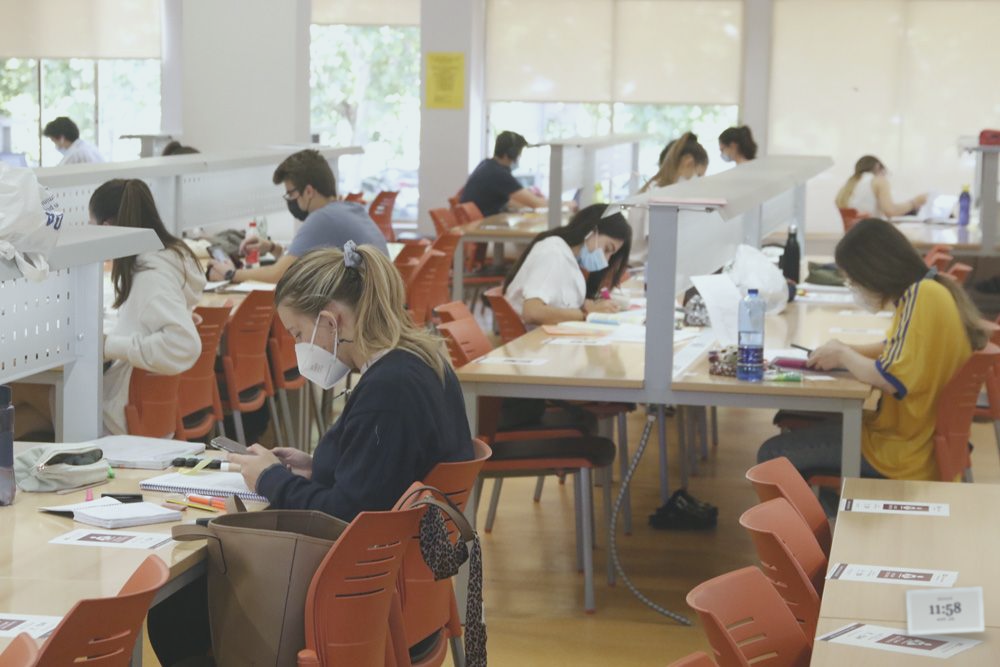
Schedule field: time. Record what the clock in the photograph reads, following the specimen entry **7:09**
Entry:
**11:58**
